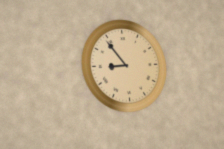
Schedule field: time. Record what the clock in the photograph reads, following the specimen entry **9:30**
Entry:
**8:54**
